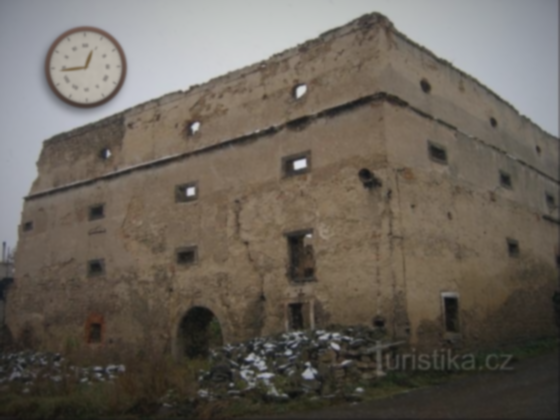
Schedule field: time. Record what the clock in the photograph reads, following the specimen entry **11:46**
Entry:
**12:44**
